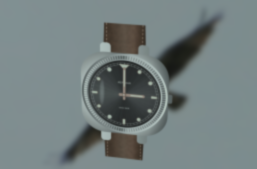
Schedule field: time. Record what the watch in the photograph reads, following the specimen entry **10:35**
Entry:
**3:00**
